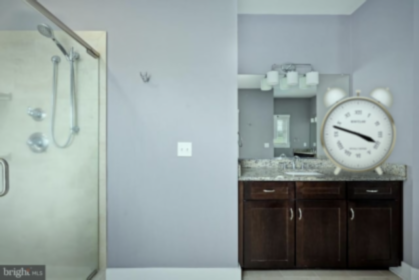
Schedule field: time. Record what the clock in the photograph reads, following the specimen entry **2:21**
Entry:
**3:48**
